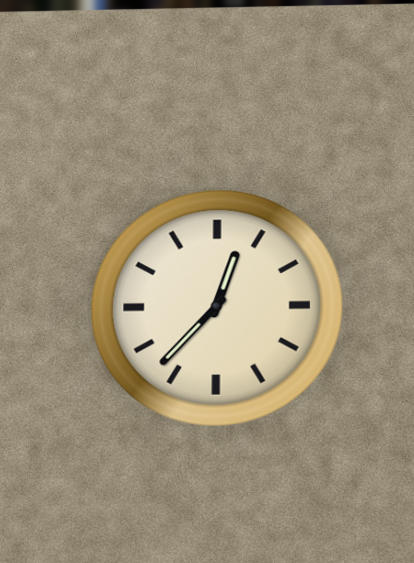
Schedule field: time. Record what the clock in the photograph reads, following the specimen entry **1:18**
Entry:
**12:37**
